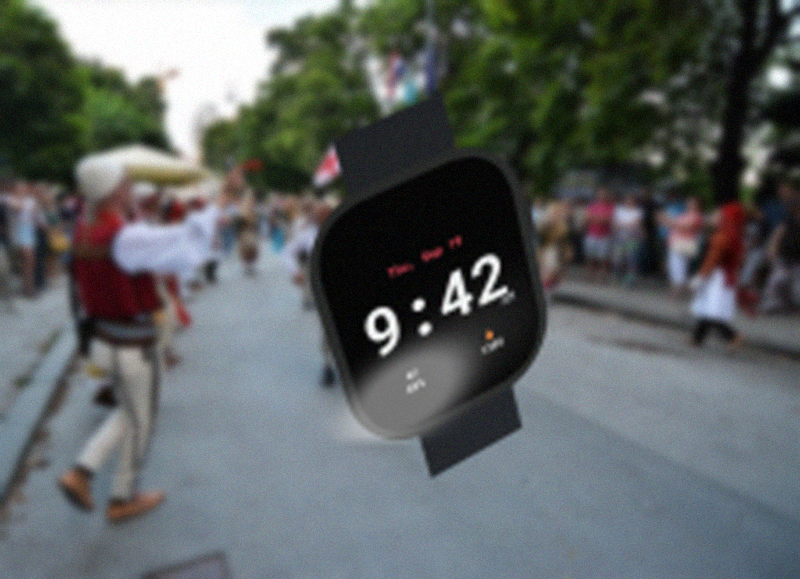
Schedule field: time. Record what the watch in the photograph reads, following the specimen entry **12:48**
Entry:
**9:42**
